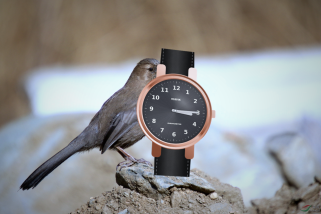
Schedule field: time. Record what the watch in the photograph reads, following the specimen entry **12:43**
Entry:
**3:15**
